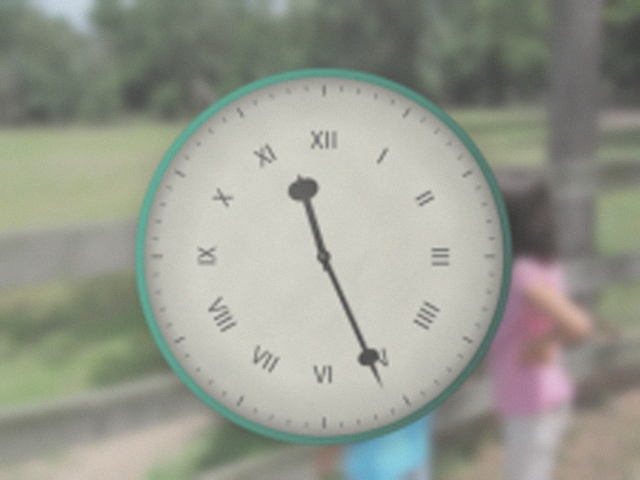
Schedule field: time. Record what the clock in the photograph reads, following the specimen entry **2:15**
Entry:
**11:26**
